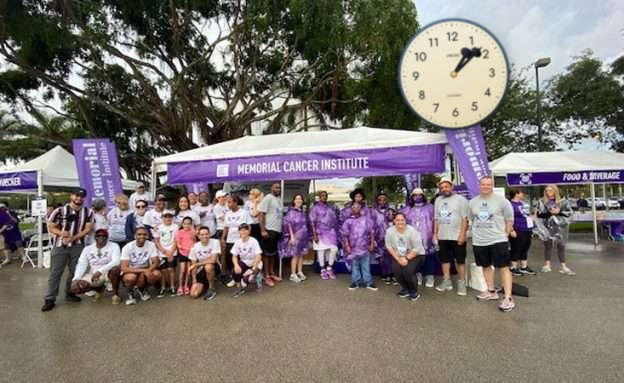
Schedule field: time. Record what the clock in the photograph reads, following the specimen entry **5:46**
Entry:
**1:08**
